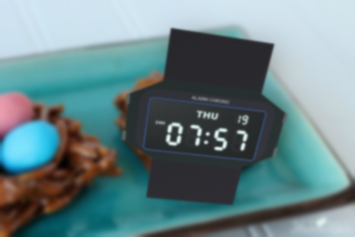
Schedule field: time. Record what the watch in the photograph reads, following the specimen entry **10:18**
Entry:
**7:57**
